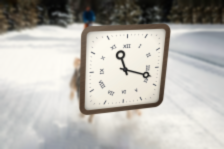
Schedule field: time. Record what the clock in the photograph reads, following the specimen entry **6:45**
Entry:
**11:18**
